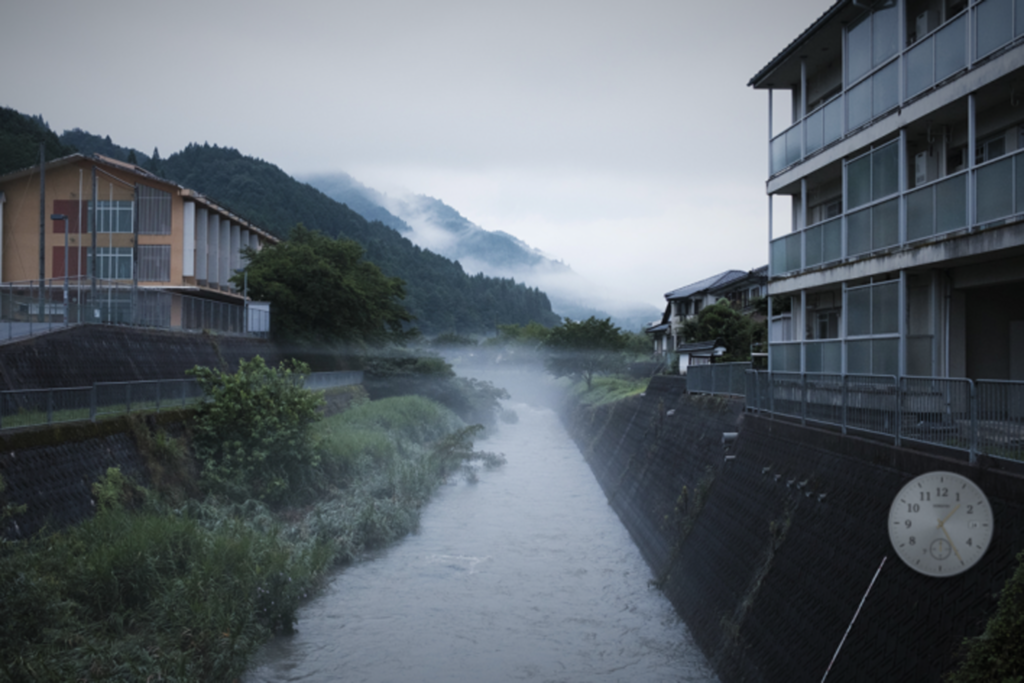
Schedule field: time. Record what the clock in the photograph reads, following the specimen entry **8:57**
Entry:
**1:25**
